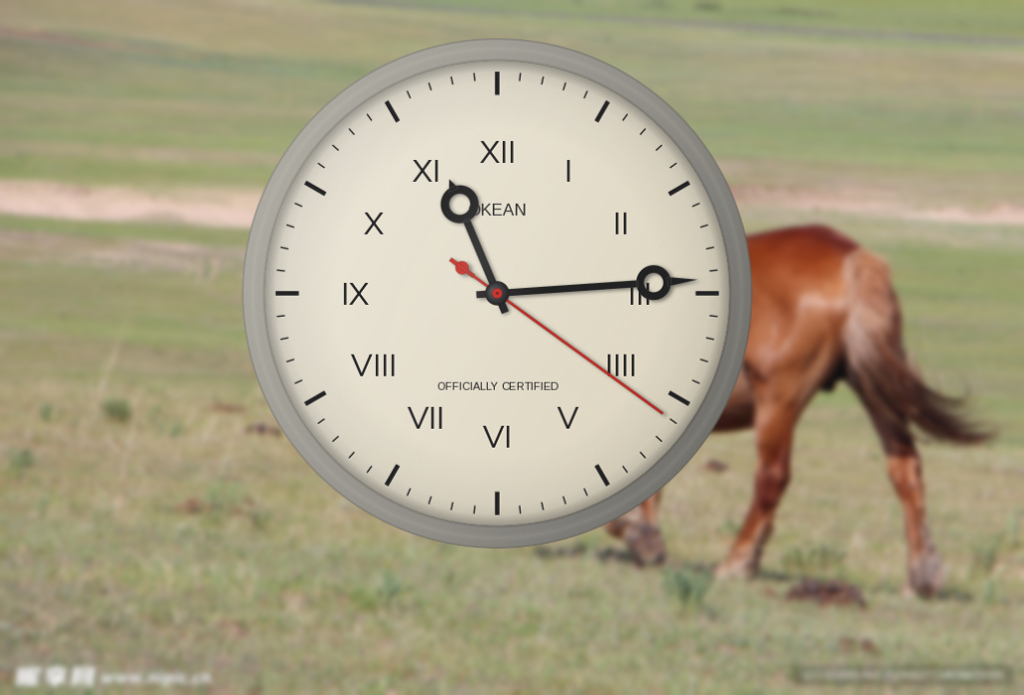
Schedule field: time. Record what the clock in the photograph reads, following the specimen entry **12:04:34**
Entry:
**11:14:21**
